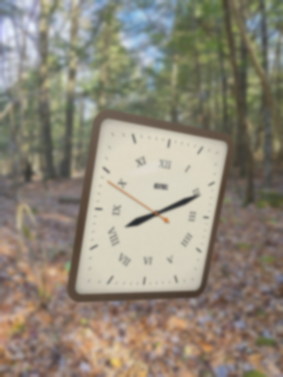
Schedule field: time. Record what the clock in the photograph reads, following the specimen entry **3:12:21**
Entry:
**8:10:49**
